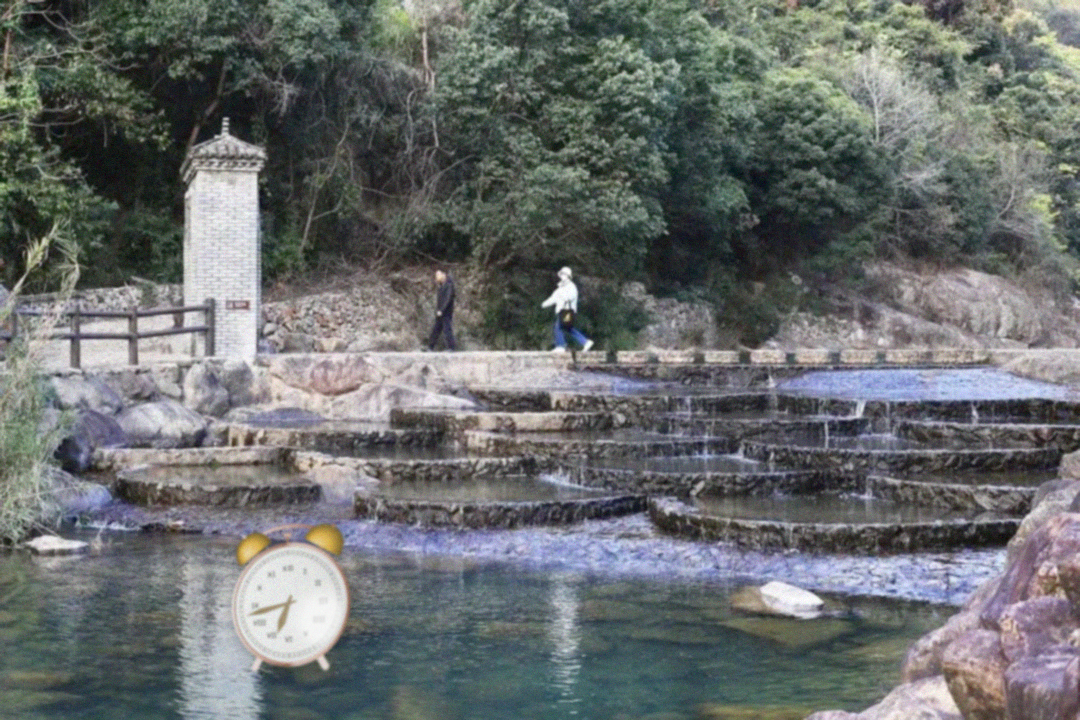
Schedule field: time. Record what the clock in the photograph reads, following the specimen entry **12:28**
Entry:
**6:43**
